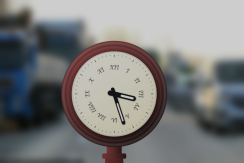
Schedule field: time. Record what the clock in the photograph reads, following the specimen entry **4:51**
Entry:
**3:27**
